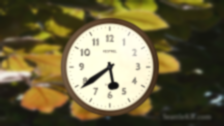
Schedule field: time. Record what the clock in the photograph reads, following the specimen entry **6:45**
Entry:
**5:39**
